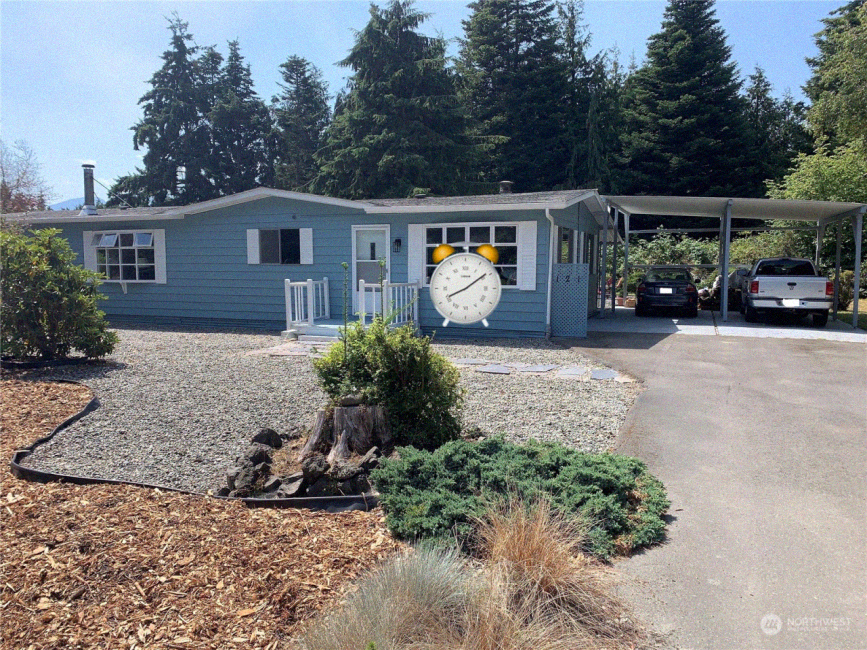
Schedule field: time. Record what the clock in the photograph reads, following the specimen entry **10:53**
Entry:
**8:09**
